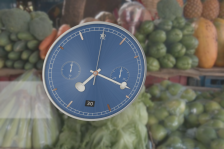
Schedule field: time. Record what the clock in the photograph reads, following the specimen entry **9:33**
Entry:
**7:18**
